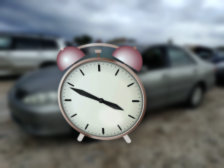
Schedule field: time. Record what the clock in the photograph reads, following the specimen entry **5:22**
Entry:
**3:49**
